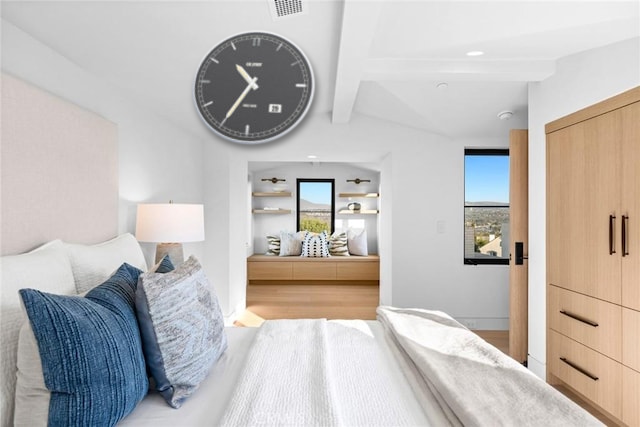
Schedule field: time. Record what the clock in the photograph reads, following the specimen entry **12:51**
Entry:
**10:35**
